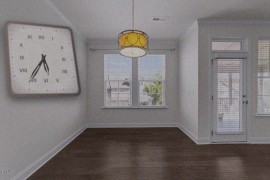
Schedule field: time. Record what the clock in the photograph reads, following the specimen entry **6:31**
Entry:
**5:36**
